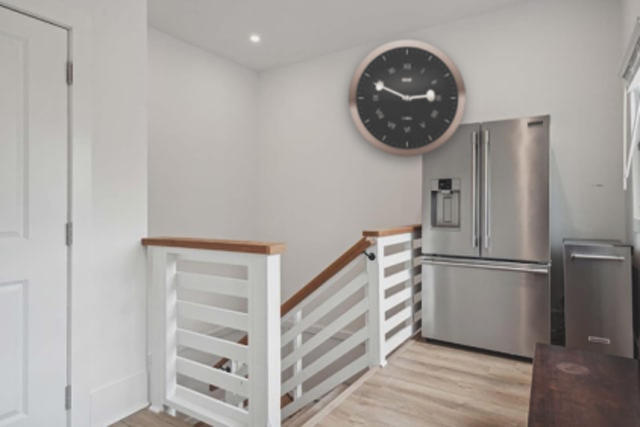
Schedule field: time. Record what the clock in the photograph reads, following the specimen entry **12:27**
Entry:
**2:49**
